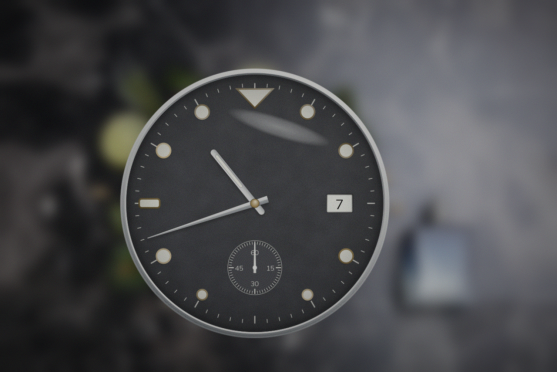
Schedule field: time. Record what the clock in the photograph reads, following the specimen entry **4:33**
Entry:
**10:42**
